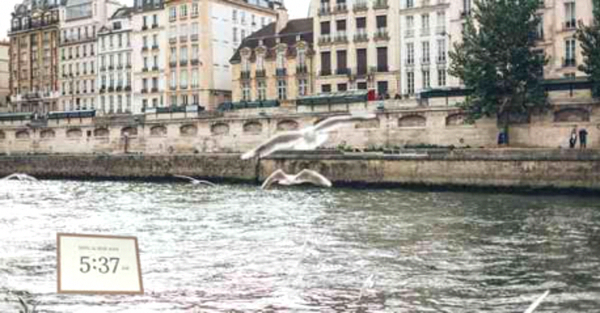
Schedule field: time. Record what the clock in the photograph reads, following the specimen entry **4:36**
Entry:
**5:37**
